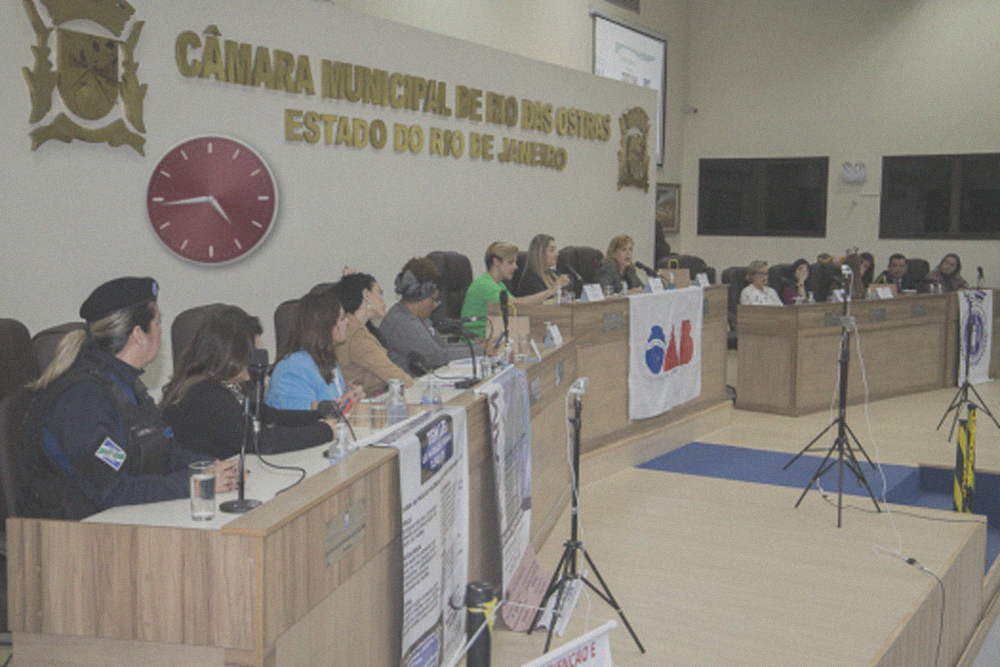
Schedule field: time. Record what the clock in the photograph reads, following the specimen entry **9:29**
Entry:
**4:44**
